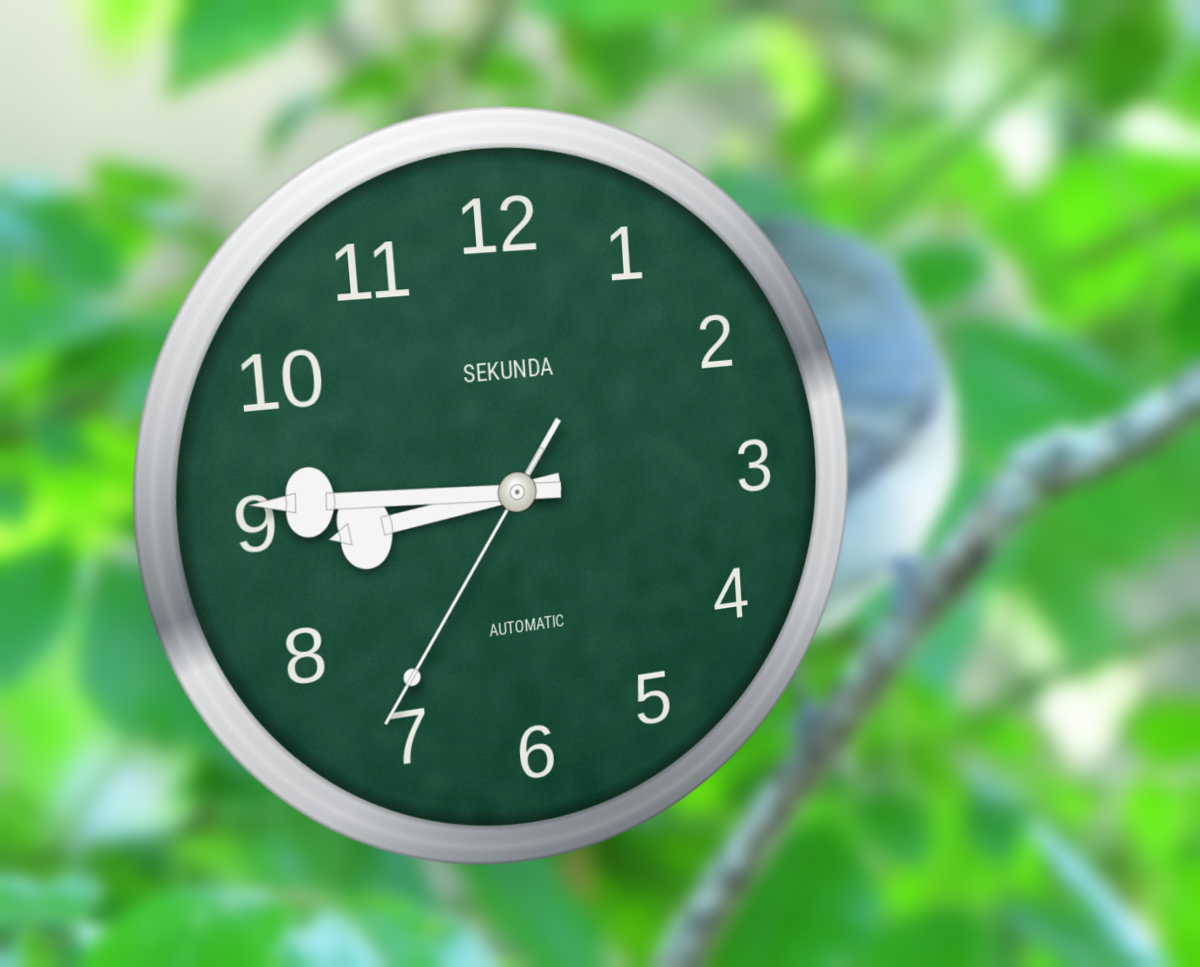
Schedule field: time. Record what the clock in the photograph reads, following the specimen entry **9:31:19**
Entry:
**8:45:36**
